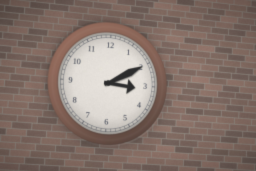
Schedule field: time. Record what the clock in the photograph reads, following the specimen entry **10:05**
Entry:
**3:10**
